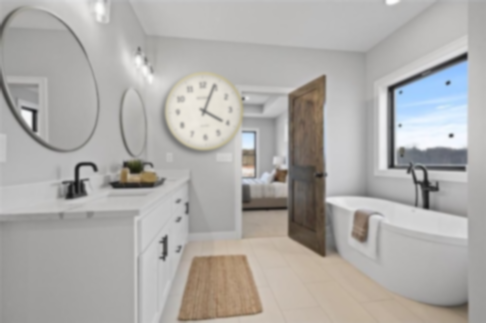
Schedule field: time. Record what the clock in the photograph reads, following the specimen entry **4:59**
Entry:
**4:04**
